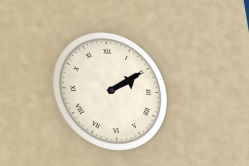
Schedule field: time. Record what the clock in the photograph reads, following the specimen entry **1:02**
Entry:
**2:10**
